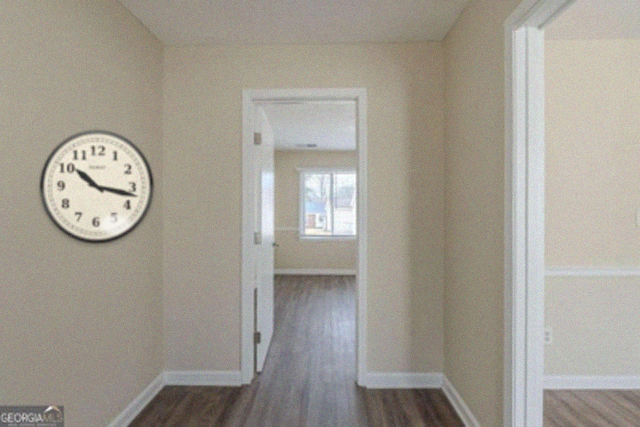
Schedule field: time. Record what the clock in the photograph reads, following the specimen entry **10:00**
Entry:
**10:17**
